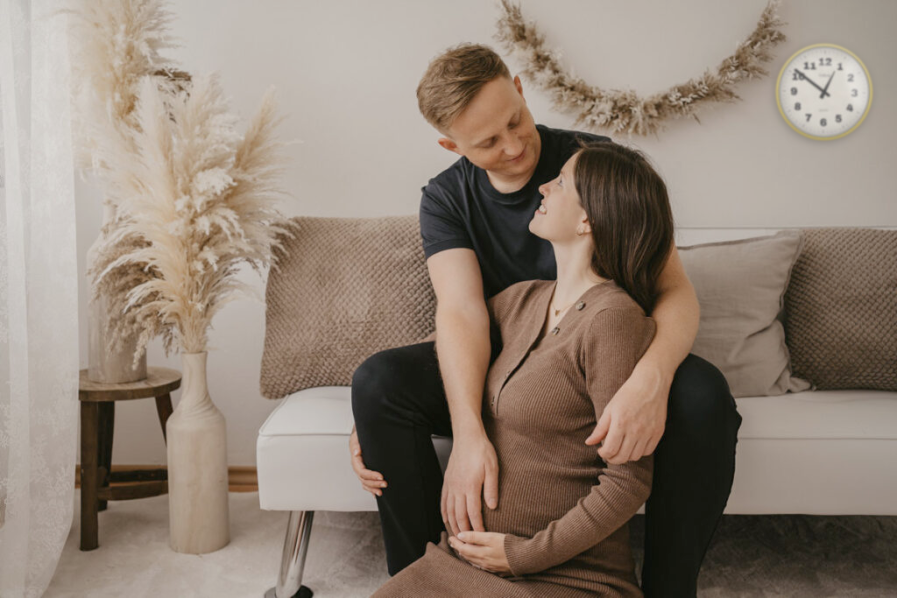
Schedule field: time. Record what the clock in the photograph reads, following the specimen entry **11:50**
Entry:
**12:51**
